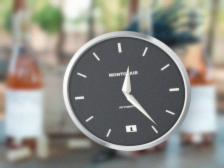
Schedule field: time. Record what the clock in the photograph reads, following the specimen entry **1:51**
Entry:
**12:24**
